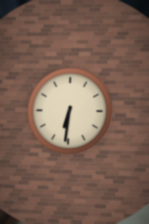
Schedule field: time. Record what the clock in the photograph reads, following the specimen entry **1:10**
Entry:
**6:31**
